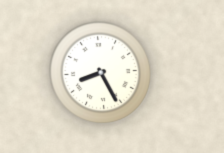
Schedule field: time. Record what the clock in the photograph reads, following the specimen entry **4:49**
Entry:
**8:26**
